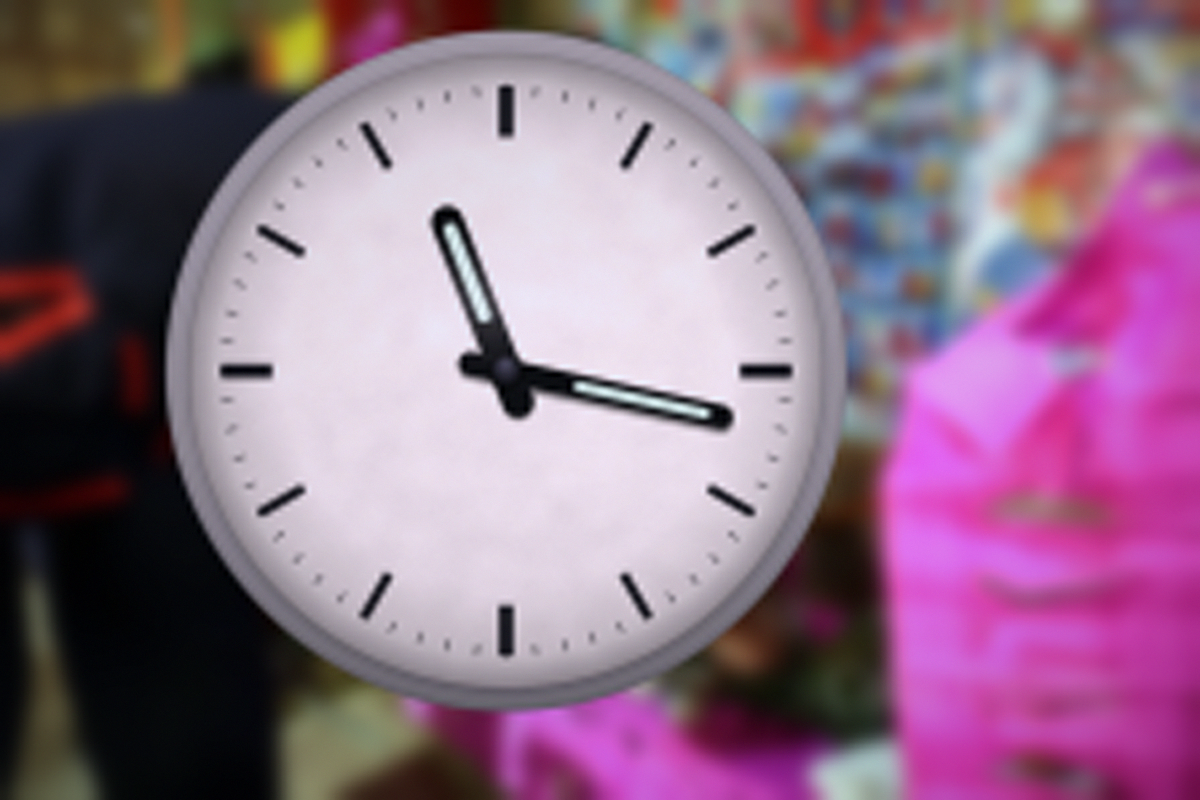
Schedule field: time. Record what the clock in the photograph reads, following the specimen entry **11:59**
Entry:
**11:17**
